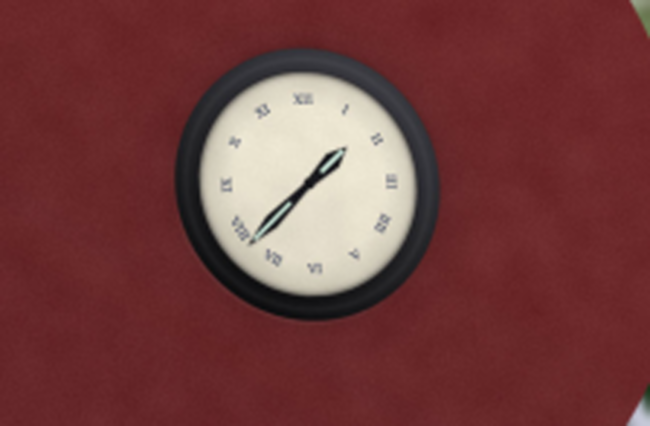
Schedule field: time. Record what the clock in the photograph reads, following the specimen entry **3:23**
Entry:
**1:38**
